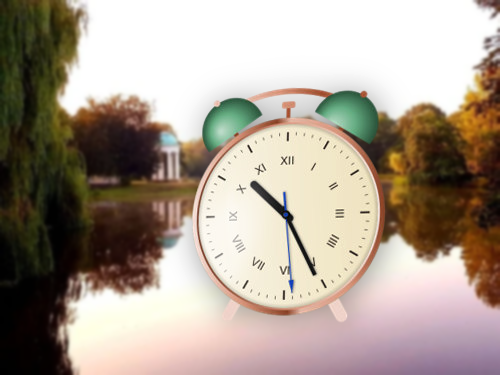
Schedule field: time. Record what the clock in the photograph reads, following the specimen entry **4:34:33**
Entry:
**10:25:29**
